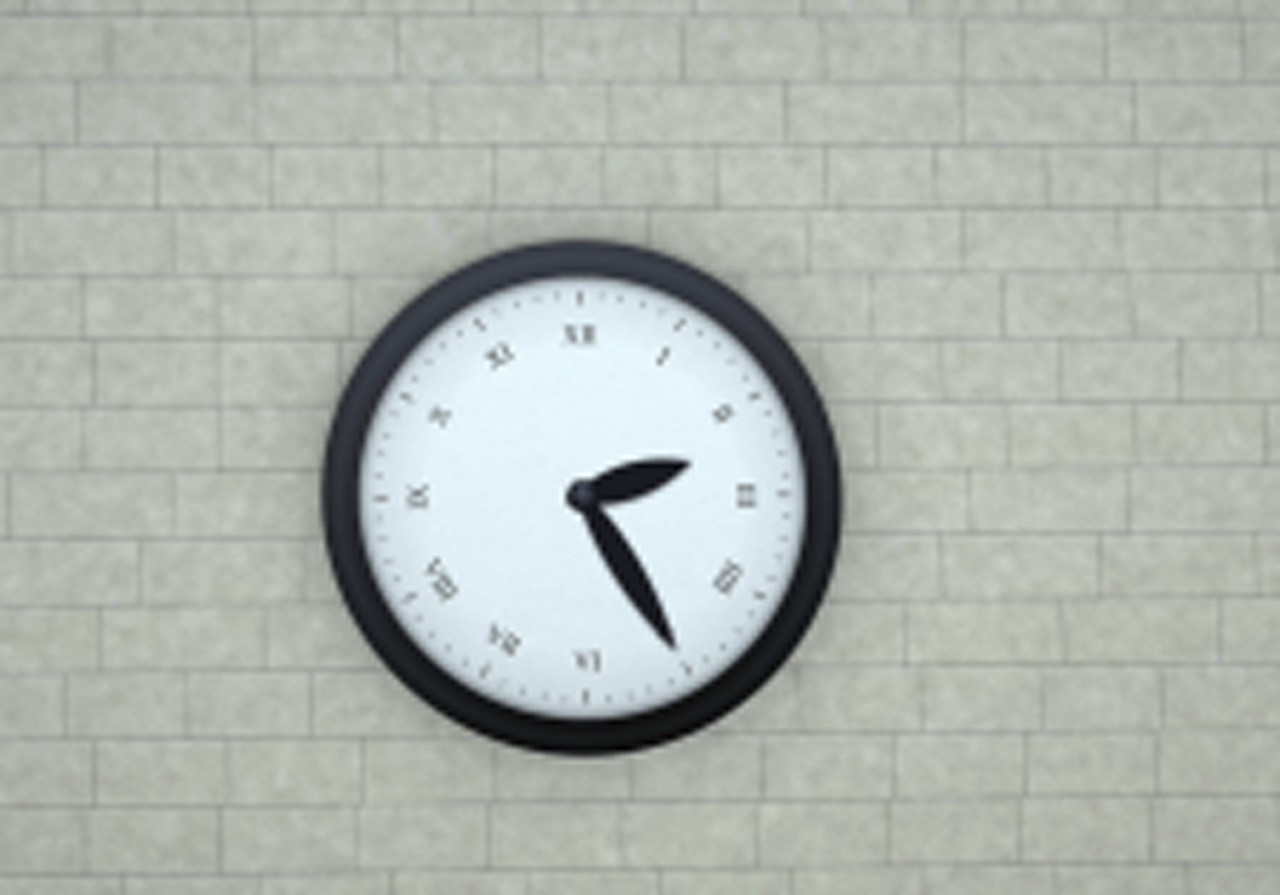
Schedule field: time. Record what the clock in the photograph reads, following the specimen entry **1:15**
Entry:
**2:25**
